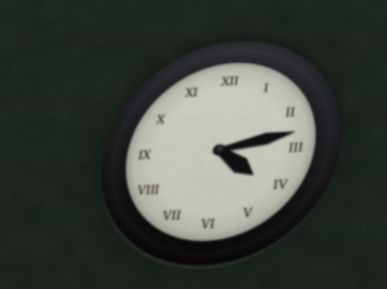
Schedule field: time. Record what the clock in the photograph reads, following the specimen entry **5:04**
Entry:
**4:13**
